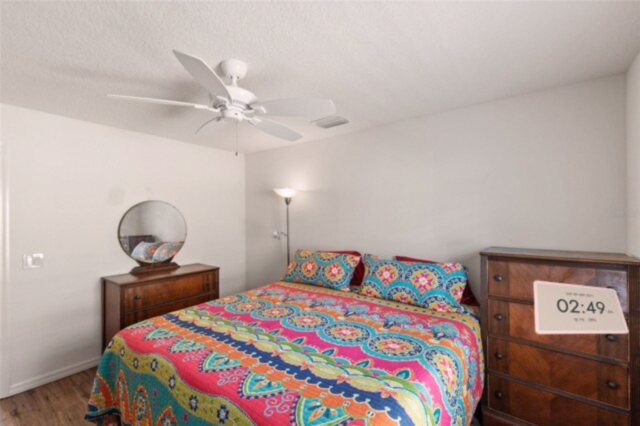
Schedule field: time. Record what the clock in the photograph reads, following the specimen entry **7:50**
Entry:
**2:49**
